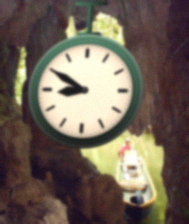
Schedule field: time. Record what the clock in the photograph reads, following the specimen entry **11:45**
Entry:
**8:50**
